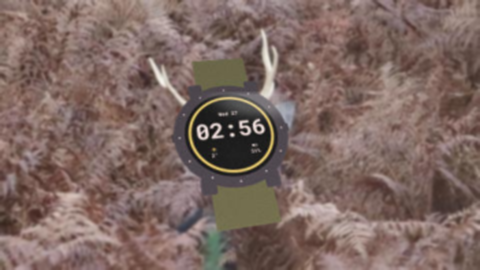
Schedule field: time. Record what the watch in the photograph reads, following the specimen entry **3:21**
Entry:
**2:56**
